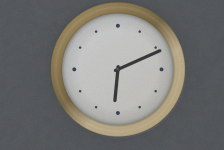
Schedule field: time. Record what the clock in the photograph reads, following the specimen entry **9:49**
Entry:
**6:11**
